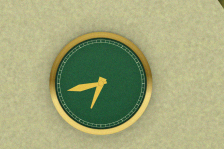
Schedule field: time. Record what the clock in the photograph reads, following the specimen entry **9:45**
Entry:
**6:43**
